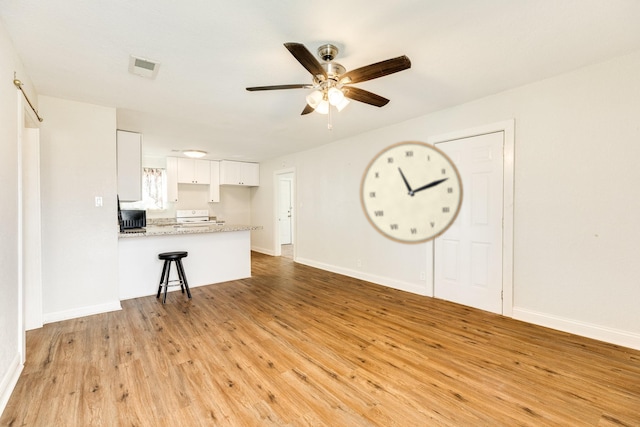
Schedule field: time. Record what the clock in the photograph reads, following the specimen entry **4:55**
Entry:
**11:12**
